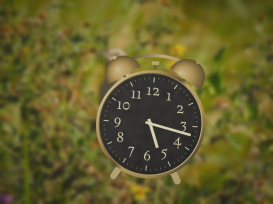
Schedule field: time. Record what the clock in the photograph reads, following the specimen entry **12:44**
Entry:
**5:17**
